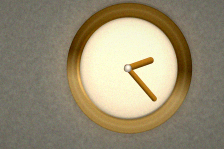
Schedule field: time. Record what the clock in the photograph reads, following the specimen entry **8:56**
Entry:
**2:23**
